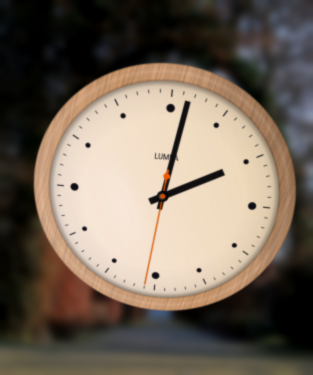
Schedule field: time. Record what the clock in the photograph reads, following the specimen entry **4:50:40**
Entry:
**2:01:31**
